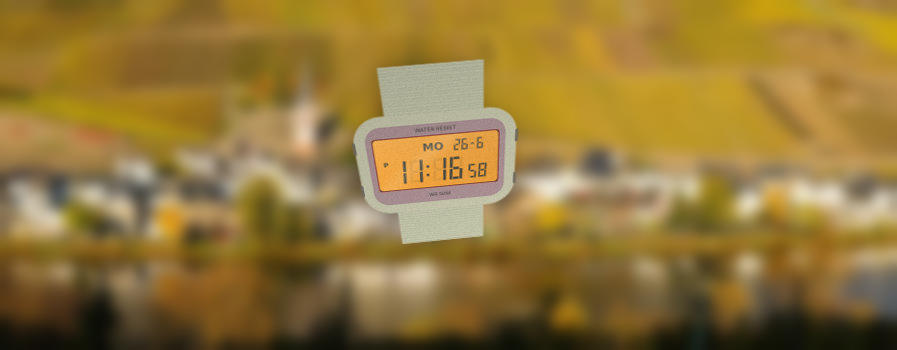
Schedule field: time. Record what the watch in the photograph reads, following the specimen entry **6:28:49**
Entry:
**11:16:58**
